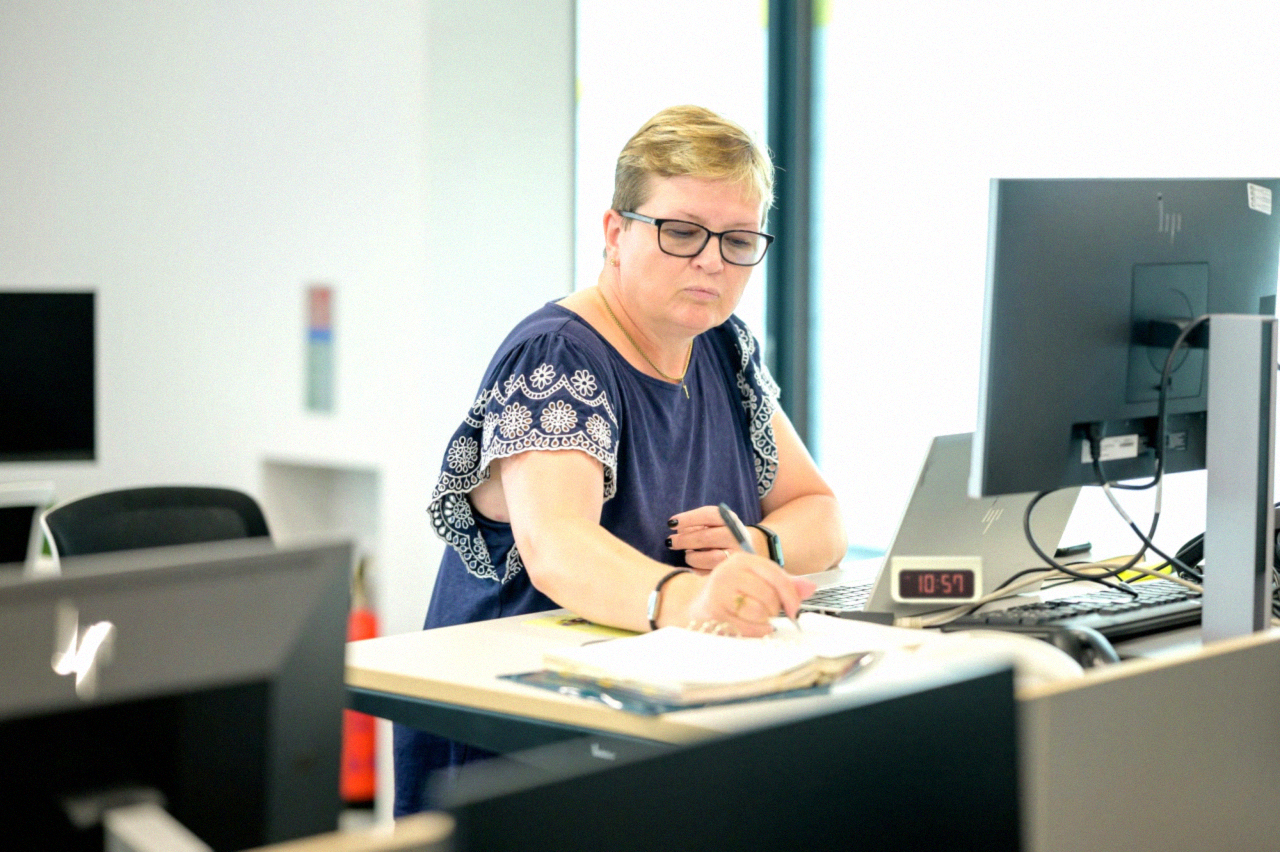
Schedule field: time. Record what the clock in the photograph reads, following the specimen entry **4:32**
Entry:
**10:57**
